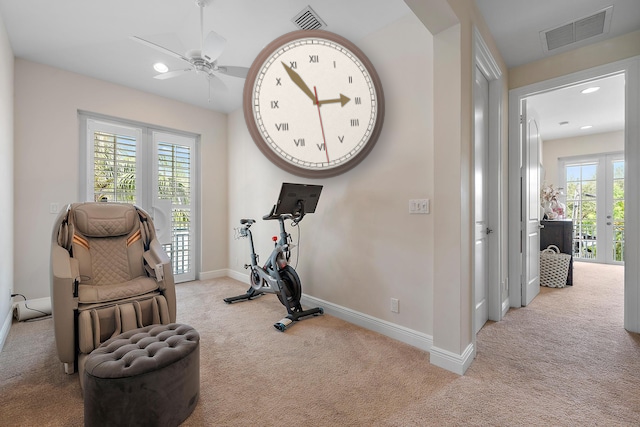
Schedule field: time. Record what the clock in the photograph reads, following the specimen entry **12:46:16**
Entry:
**2:53:29**
